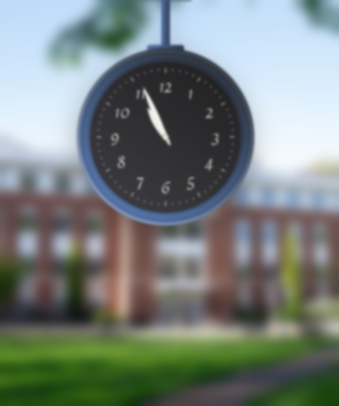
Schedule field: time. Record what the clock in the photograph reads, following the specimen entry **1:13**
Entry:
**10:56**
